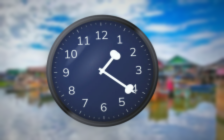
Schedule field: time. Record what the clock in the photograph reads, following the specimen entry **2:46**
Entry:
**1:21**
